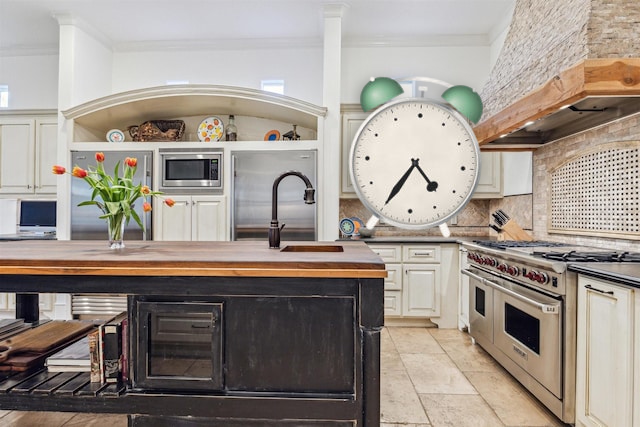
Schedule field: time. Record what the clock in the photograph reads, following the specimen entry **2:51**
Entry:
**4:35**
